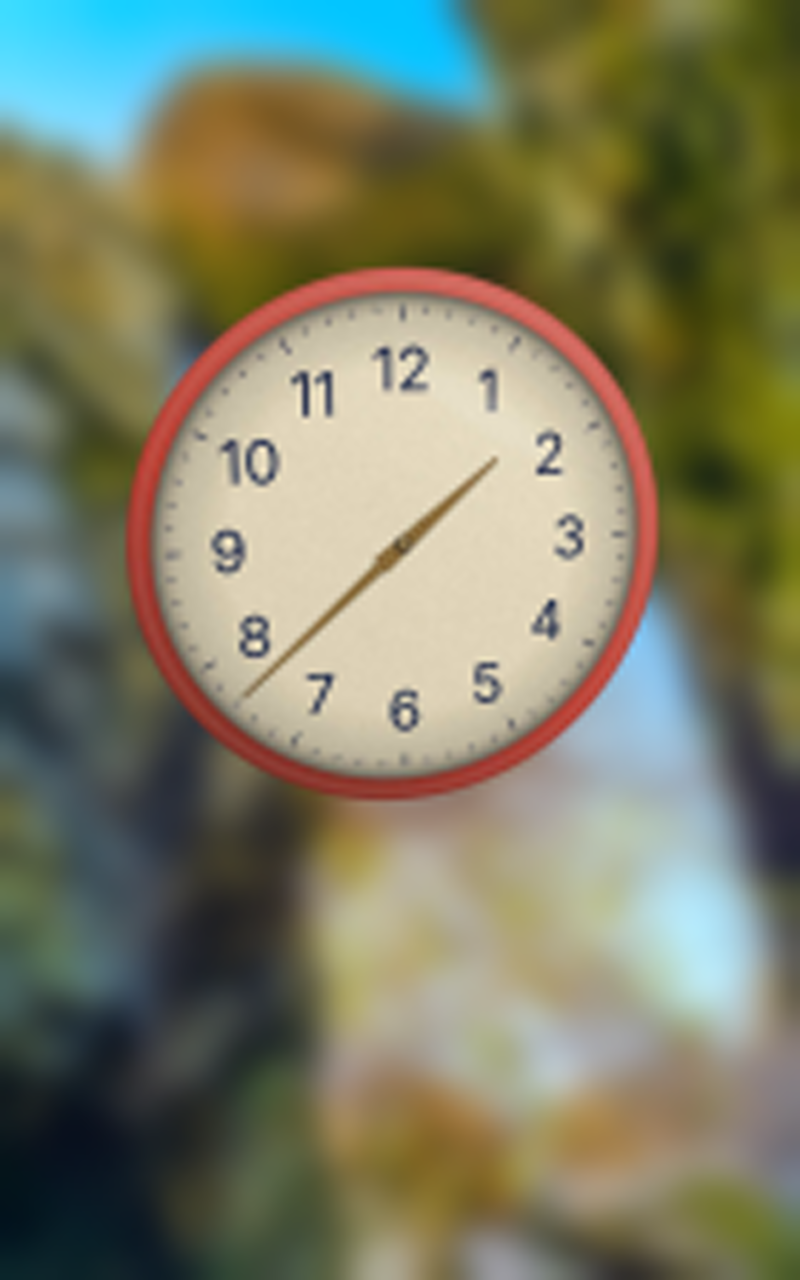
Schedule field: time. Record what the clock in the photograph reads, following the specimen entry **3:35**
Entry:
**1:38**
